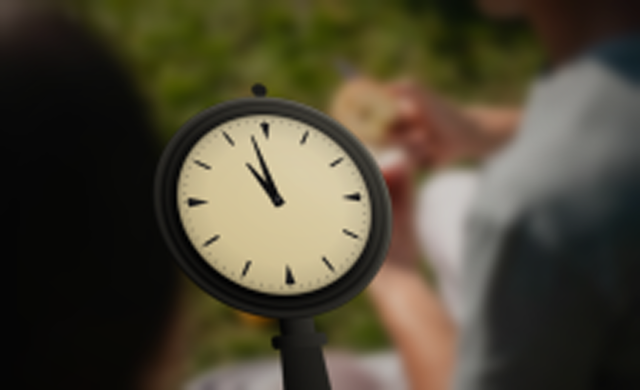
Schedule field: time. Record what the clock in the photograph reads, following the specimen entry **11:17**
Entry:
**10:58**
